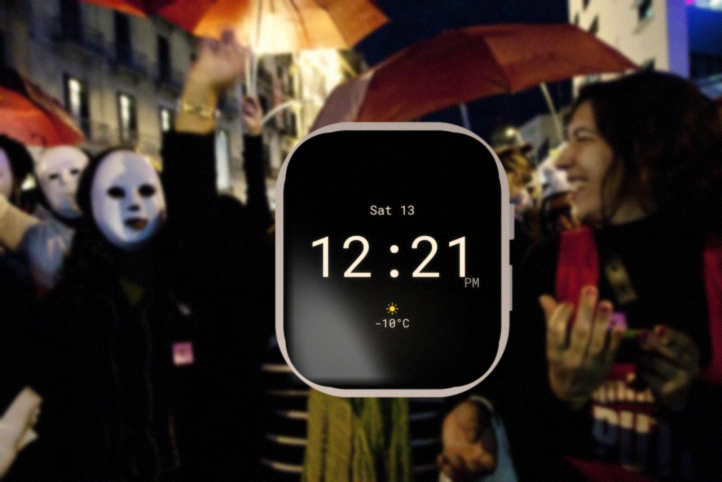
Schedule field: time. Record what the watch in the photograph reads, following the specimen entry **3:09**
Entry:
**12:21**
